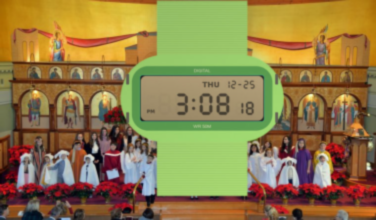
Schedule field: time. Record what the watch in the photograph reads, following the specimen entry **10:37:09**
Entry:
**3:08:18**
